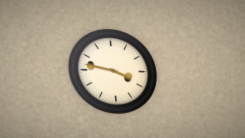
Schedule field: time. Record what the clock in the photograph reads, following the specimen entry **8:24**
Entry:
**3:47**
